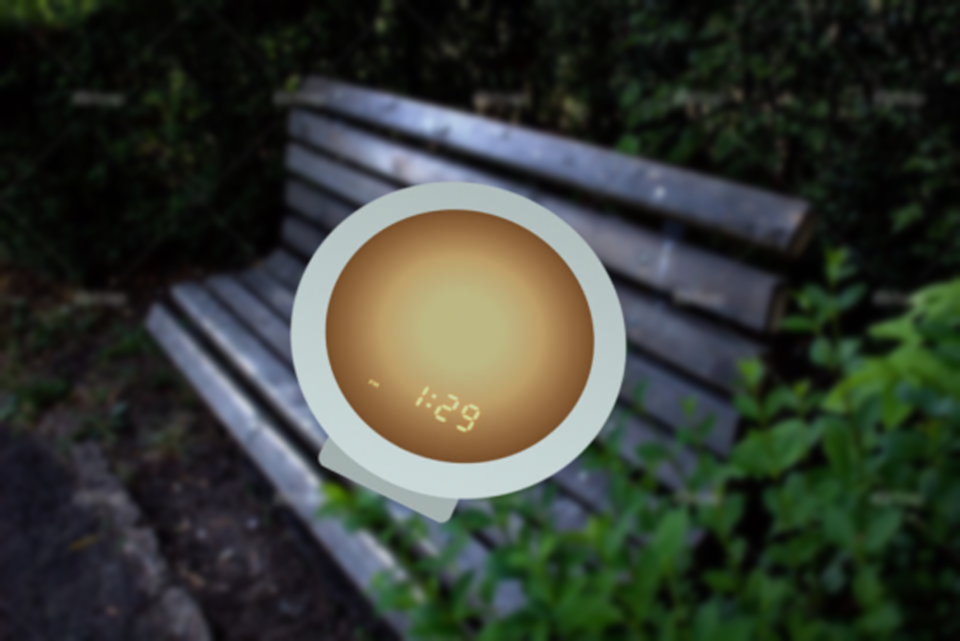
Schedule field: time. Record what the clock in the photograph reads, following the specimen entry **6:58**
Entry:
**1:29**
